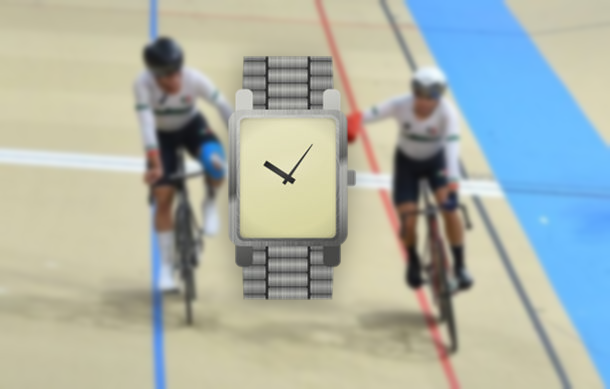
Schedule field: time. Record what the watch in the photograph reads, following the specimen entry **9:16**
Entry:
**10:06**
